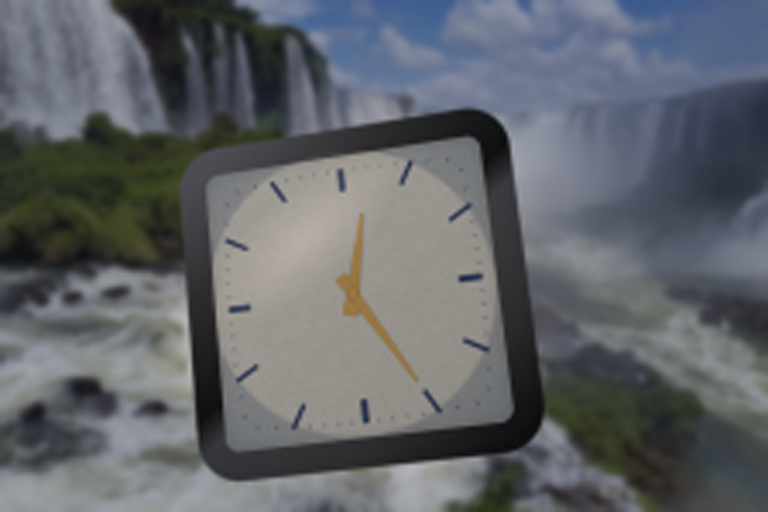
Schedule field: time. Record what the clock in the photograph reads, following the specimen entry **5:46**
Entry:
**12:25**
